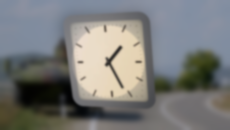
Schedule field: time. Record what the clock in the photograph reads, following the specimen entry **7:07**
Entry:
**1:26**
